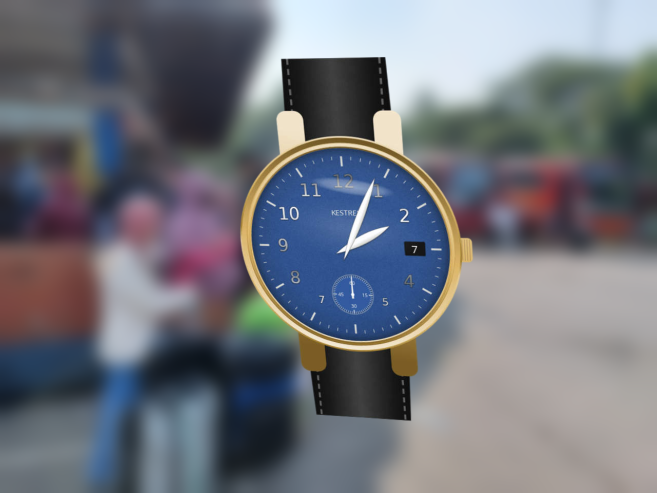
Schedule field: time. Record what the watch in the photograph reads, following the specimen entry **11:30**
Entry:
**2:04**
